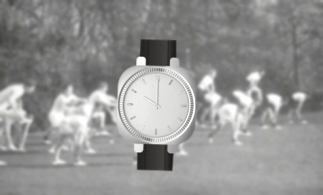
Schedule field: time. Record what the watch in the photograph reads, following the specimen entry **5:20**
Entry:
**10:00**
